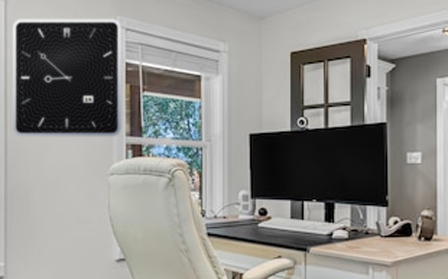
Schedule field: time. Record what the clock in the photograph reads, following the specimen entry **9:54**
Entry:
**8:52**
